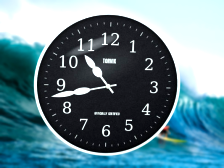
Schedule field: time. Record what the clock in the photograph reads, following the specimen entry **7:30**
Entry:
**10:43**
